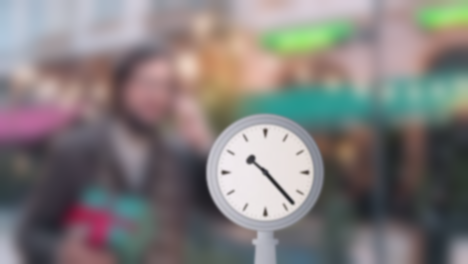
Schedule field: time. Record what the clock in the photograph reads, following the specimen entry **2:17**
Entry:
**10:23**
